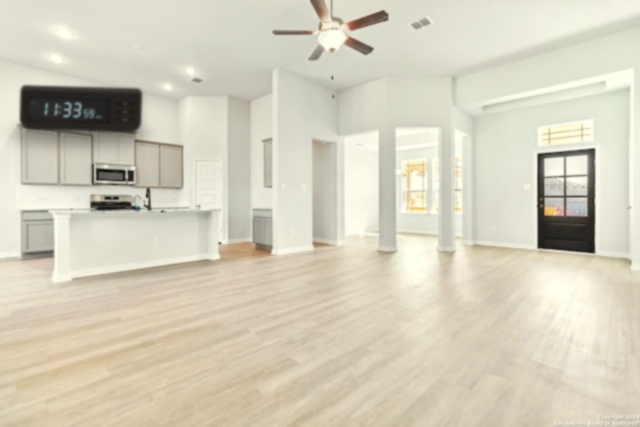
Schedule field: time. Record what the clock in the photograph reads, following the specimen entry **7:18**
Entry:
**11:33**
